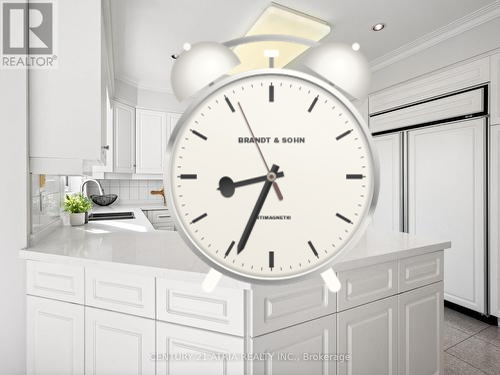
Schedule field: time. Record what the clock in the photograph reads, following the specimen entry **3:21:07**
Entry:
**8:33:56**
